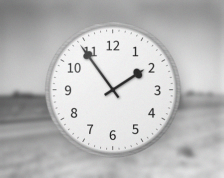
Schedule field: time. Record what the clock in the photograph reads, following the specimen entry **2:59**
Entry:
**1:54**
